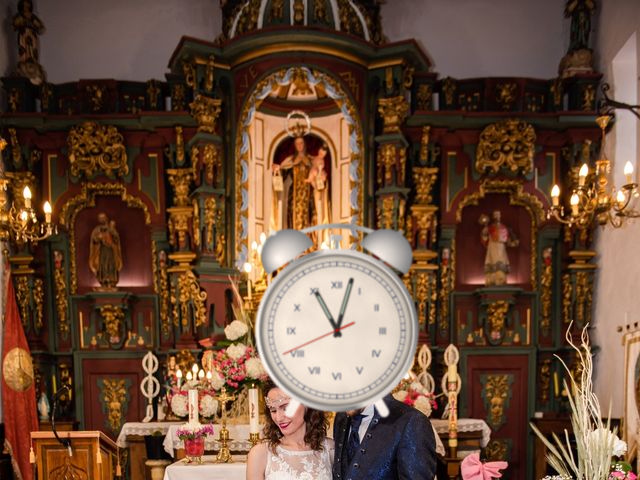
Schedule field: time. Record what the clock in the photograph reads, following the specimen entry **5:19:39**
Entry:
**11:02:41**
